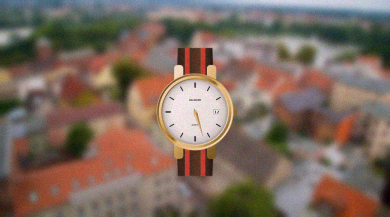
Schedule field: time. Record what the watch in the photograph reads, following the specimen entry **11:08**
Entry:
**5:27**
